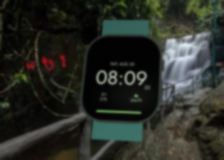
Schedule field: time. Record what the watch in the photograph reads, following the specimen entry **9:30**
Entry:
**8:09**
